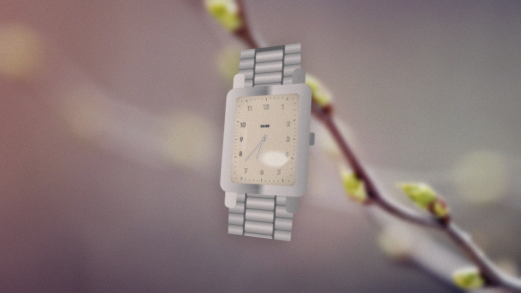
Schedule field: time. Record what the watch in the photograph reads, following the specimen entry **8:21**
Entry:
**6:37**
